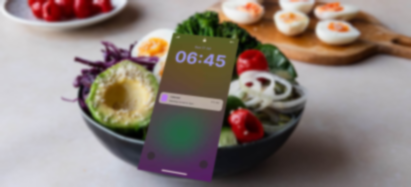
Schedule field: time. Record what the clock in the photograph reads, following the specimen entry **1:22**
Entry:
**6:45**
